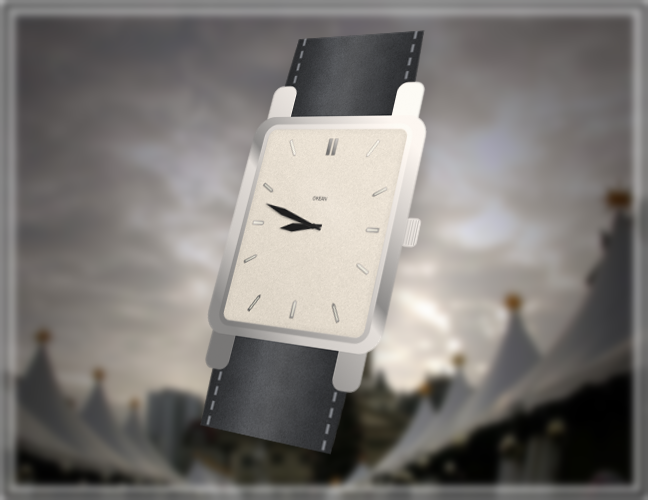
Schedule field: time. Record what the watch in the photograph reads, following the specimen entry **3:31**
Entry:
**8:48**
